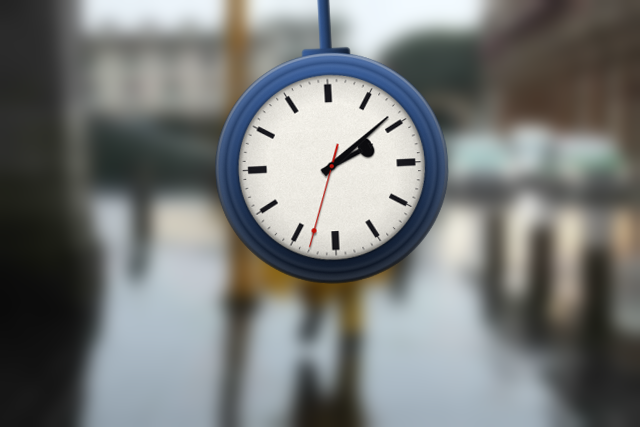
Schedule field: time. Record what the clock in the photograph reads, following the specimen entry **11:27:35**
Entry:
**2:08:33**
